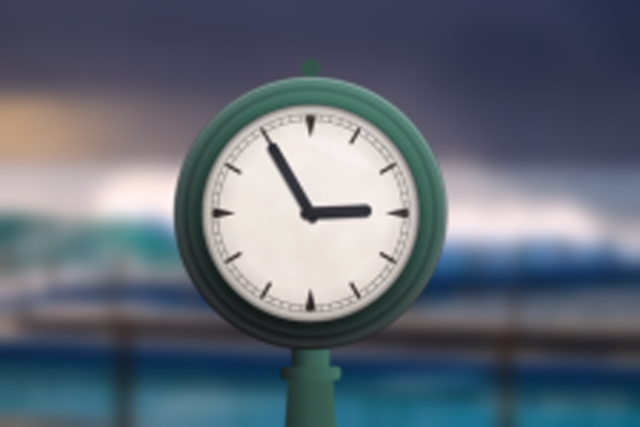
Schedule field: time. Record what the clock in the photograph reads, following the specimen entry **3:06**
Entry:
**2:55**
